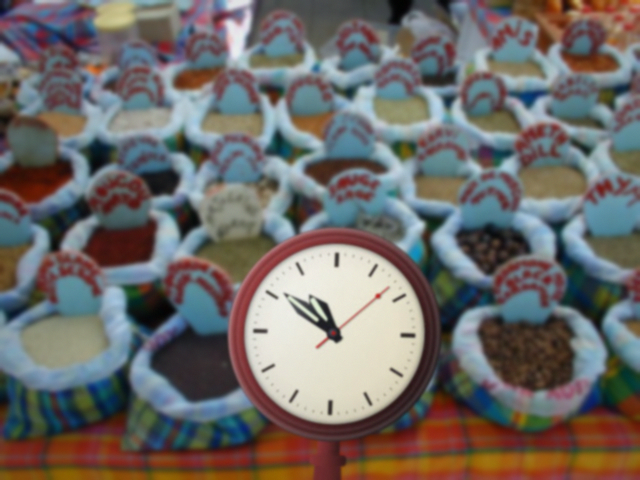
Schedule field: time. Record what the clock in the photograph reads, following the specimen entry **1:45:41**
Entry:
**10:51:08**
